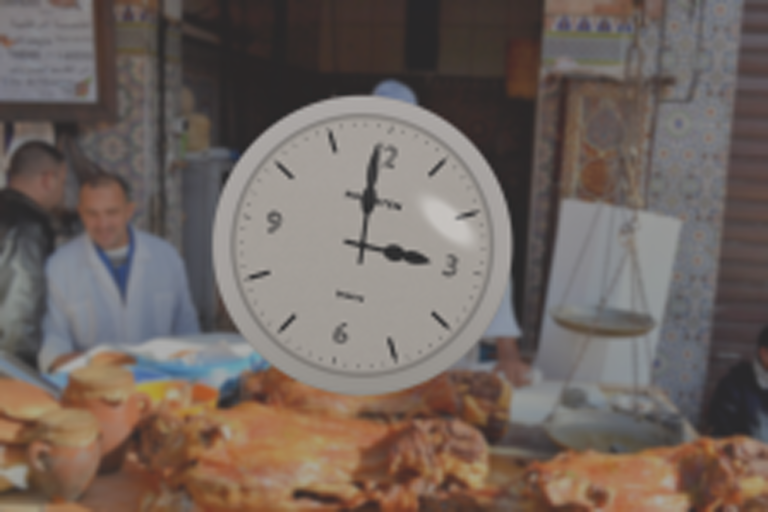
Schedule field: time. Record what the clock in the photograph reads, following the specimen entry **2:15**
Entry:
**2:59**
